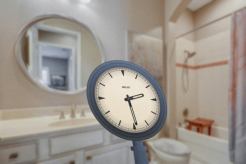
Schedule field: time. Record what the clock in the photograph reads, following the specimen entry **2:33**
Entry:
**2:29**
